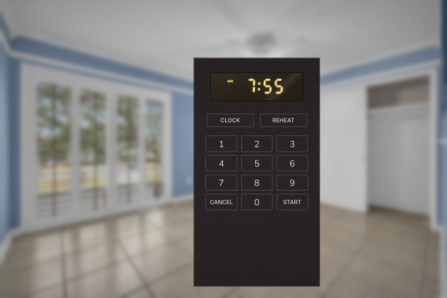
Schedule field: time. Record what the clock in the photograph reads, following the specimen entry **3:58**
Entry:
**7:55**
